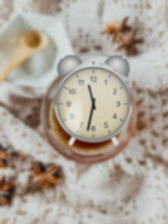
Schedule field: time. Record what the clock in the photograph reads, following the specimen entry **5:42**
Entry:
**11:32**
